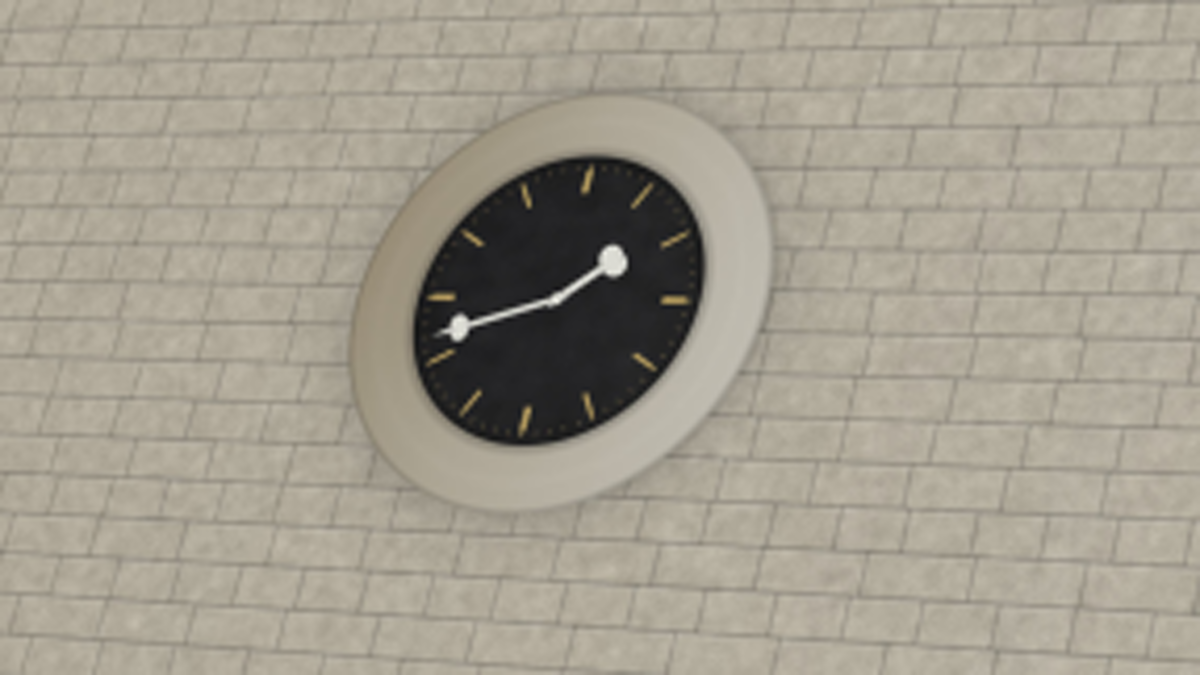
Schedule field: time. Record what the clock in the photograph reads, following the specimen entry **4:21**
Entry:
**1:42**
